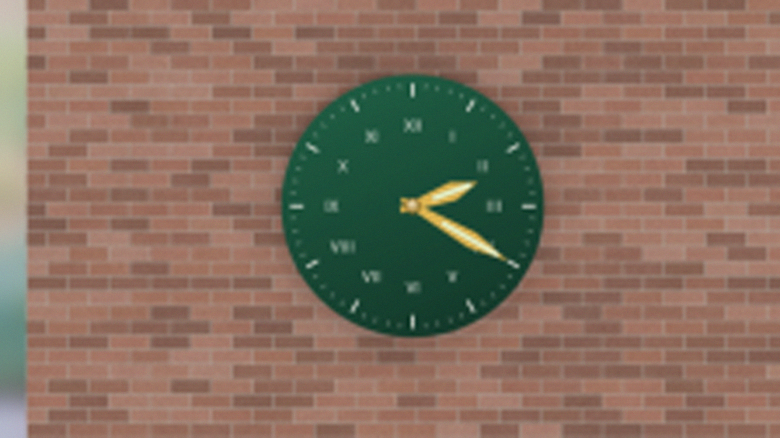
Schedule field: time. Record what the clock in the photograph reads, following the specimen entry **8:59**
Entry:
**2:20**
